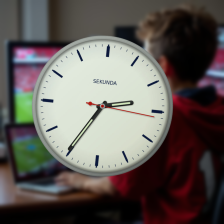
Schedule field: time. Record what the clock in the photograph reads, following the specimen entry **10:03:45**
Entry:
**2:35:16**
